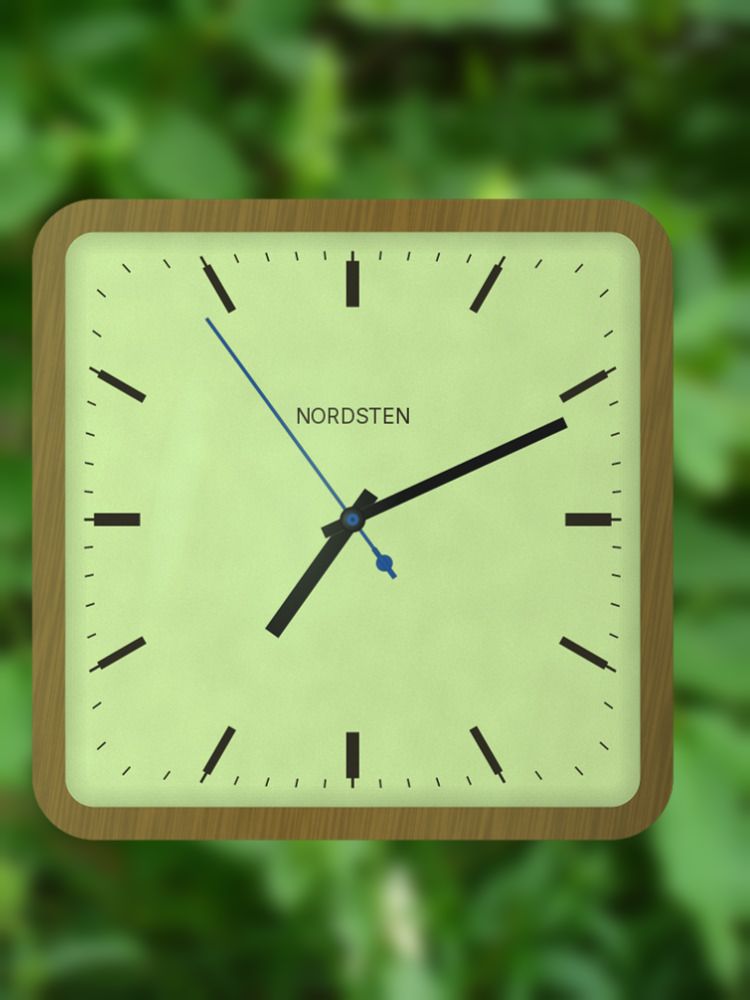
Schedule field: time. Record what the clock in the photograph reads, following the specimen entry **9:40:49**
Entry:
**7:10:54**
